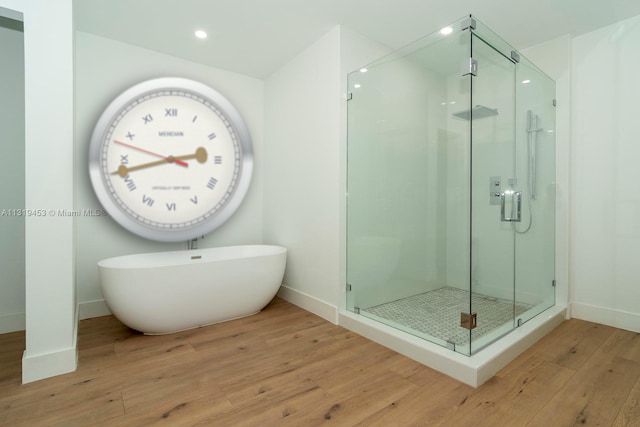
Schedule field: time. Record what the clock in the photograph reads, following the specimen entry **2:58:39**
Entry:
**2:42:48**
